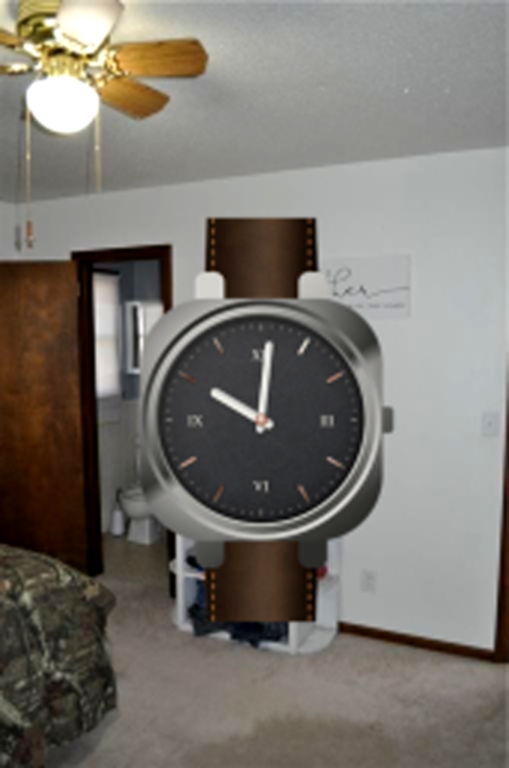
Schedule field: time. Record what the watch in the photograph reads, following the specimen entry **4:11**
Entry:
**10:01**
